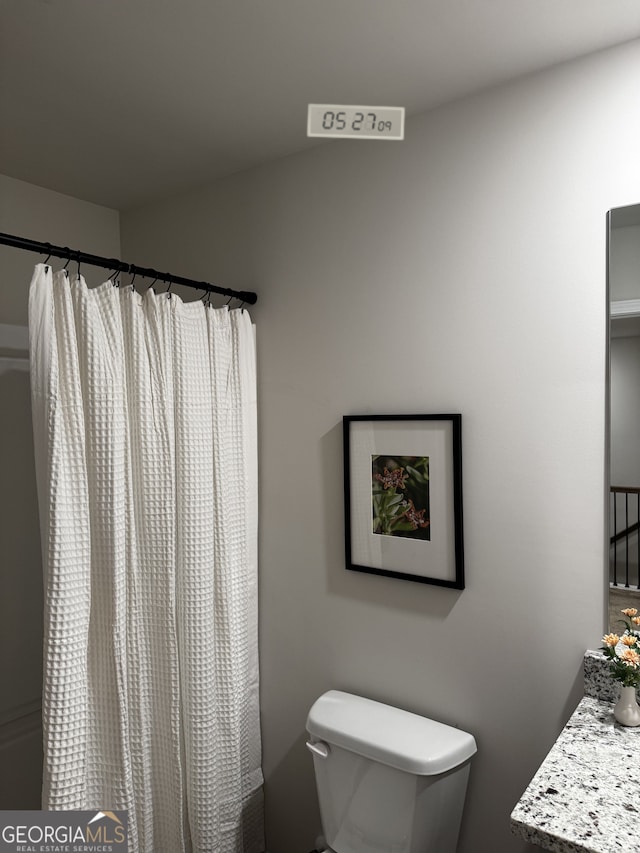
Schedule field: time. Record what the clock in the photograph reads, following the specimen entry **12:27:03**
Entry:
**5:27:09**
